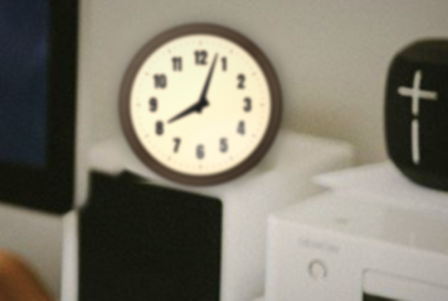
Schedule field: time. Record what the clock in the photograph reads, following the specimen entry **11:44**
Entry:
**8:03**
